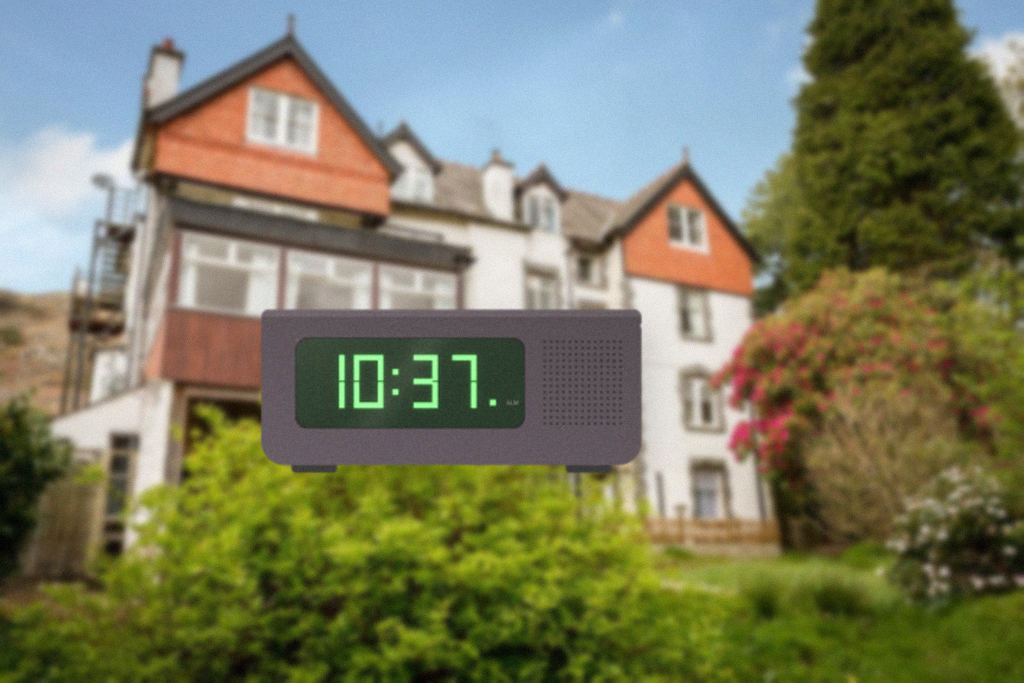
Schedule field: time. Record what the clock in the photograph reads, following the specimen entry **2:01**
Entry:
**10:37**
